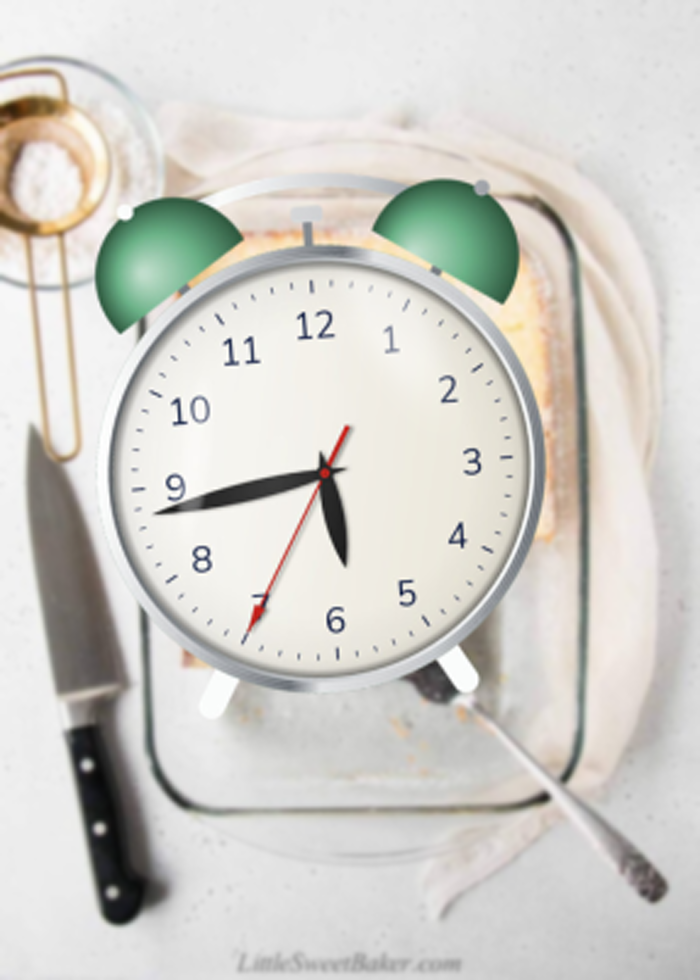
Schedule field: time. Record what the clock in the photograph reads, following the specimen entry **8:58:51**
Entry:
**5:43:35**
